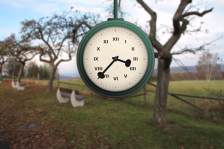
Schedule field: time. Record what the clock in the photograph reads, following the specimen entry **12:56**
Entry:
**3:37**
